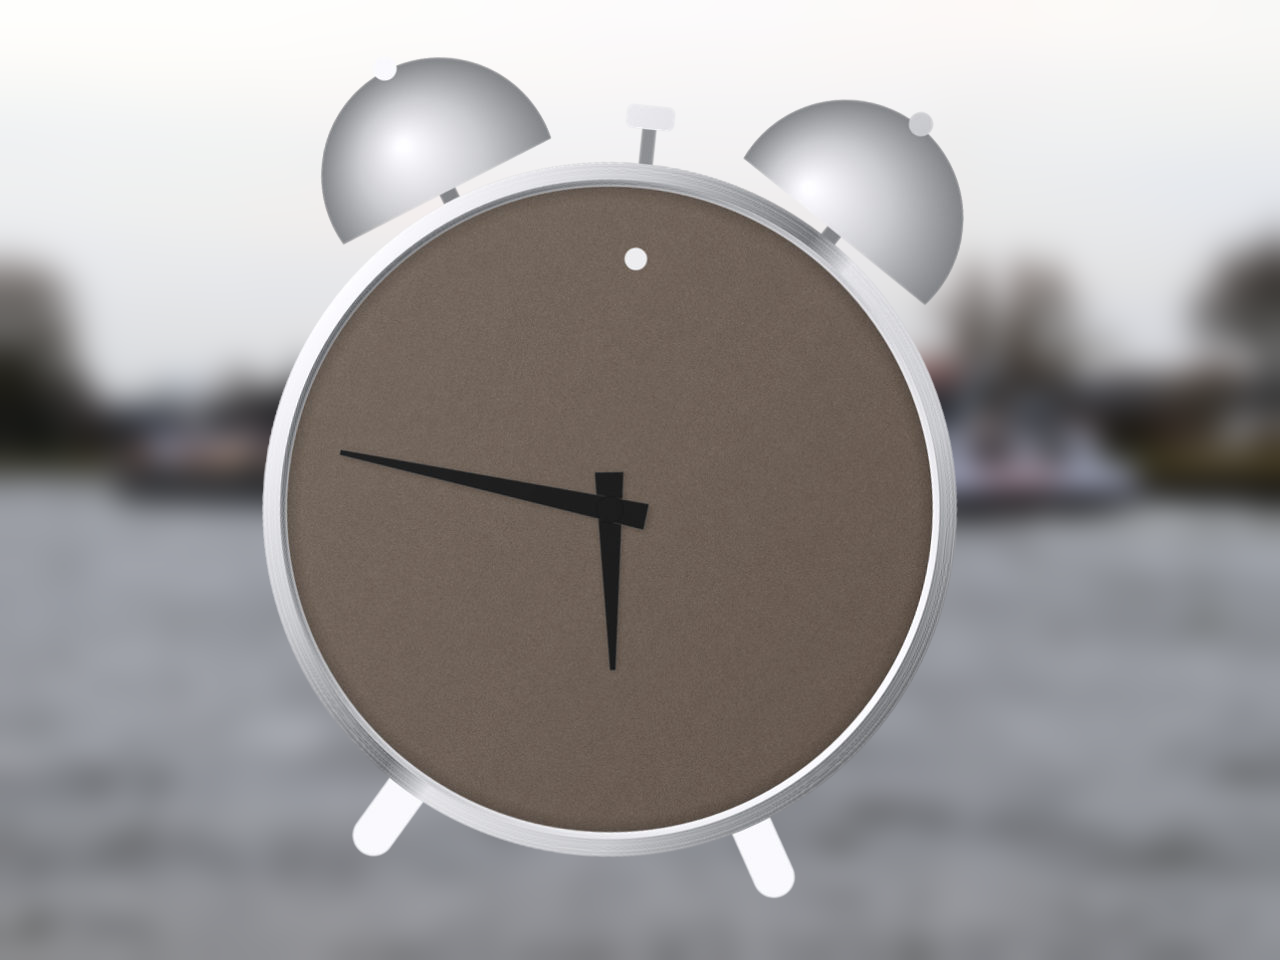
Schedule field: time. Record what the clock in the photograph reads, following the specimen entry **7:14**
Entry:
**5:46**
